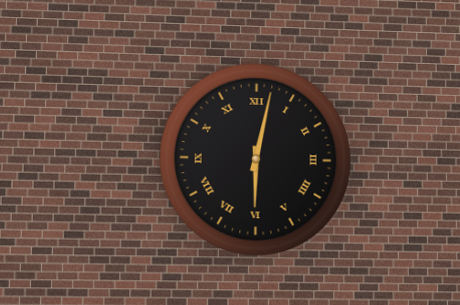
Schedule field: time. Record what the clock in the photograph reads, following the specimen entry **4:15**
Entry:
**6:02**
